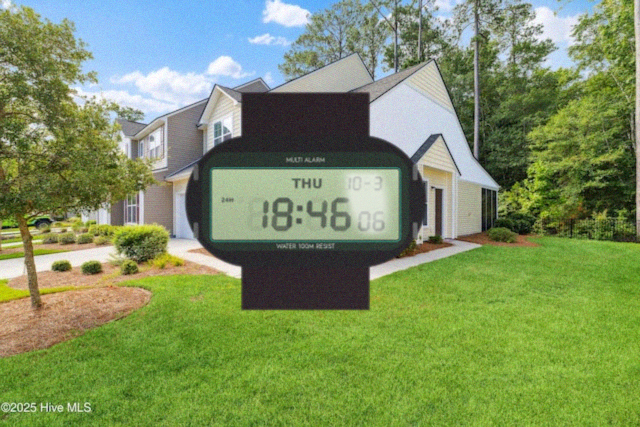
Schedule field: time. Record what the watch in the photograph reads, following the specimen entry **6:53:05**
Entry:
**18:46:06**
